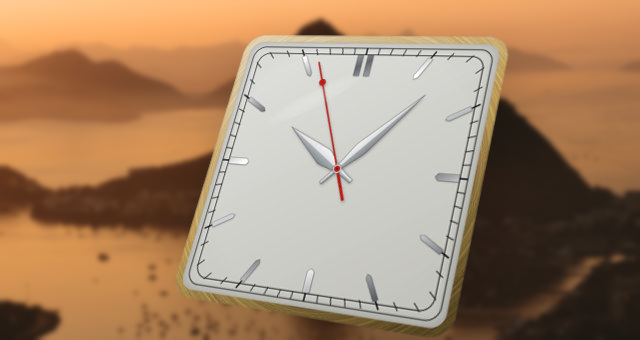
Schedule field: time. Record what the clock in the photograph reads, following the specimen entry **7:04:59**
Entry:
**10:06:56**
